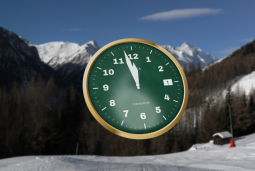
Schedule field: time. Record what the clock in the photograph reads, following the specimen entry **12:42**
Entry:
**11:58**
